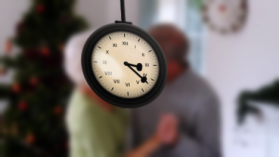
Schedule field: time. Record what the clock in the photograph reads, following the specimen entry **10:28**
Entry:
**3:22**
